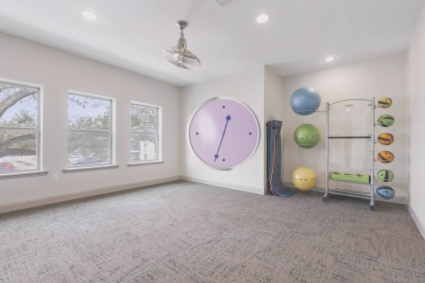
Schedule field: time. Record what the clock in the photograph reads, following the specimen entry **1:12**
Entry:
**12:33**
